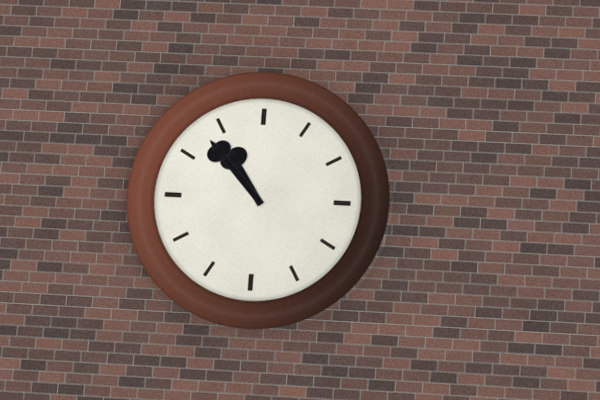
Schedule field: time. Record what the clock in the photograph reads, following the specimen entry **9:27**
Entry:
**10:53**
